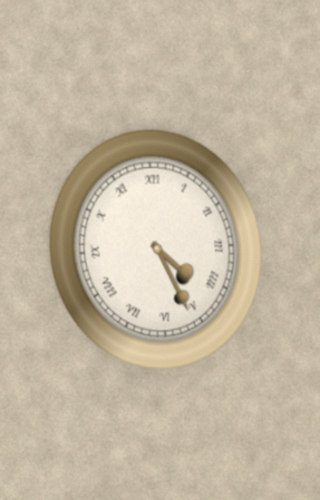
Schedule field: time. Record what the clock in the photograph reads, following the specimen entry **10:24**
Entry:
**4:26**
